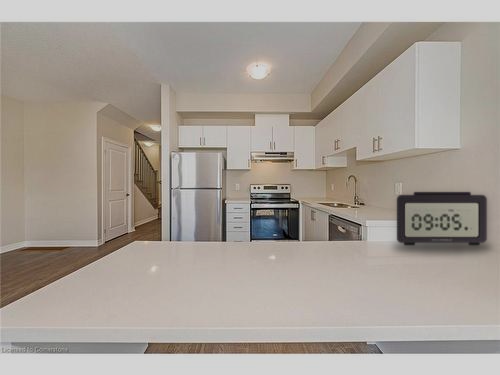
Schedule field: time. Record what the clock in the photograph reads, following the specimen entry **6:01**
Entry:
**9:05**
